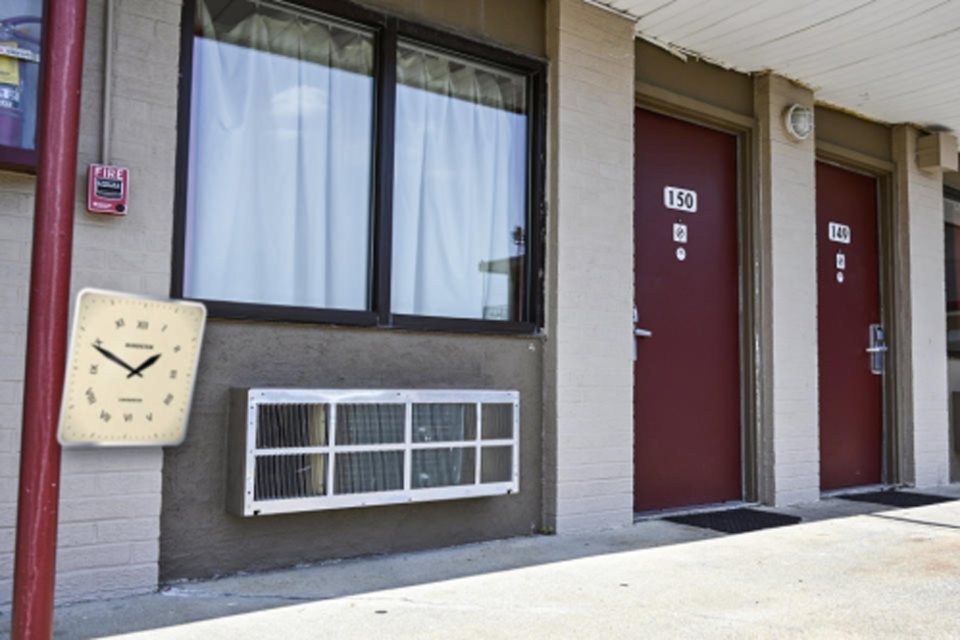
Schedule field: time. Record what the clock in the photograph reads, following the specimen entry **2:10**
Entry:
**1:49**
